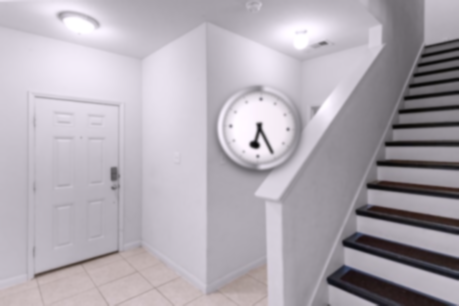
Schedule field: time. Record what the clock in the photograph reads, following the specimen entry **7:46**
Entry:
**6:25**
